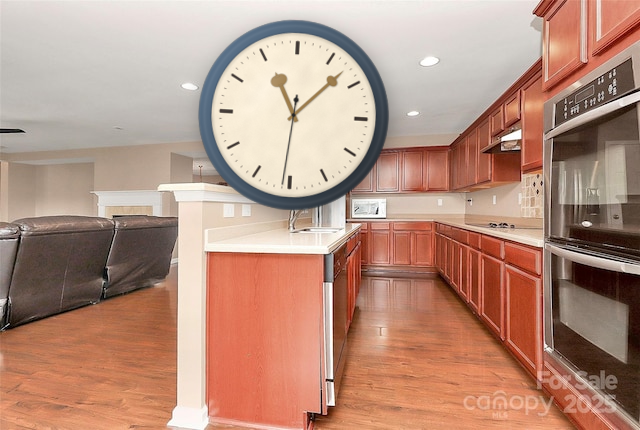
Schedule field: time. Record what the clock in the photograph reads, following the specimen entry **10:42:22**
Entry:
**11:07:31**
